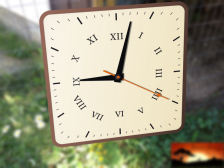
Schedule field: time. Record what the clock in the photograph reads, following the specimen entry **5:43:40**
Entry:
**9:02:20**
